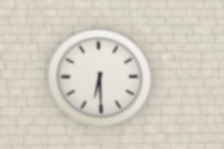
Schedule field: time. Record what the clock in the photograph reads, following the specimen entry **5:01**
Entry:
**6:30**
